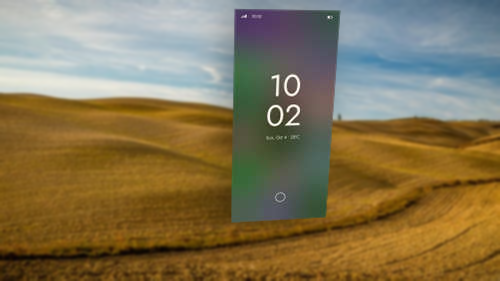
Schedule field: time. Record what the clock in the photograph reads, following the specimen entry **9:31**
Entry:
**10:02**
